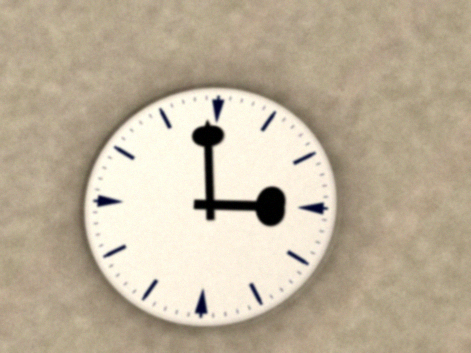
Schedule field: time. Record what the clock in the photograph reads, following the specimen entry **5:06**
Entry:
**2:59**
